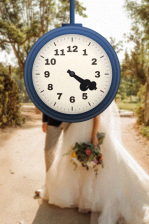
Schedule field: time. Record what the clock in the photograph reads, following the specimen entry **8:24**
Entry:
**4:20**
